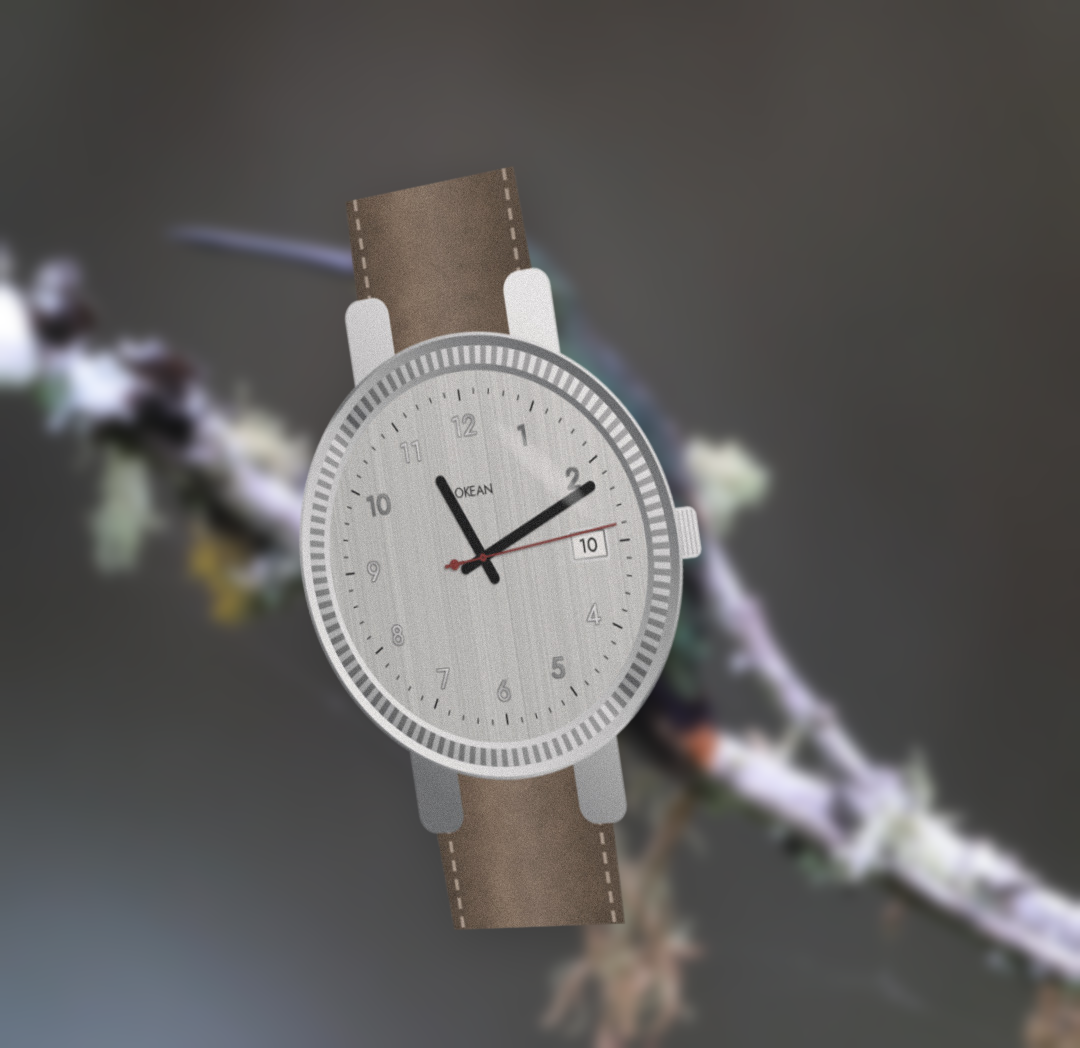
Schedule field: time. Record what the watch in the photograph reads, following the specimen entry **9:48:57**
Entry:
**11:11:14**
